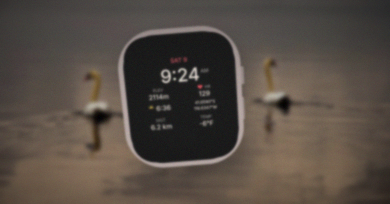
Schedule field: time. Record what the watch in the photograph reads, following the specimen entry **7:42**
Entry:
**9:24**
